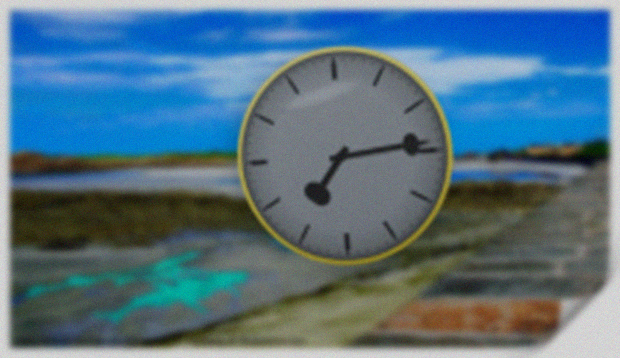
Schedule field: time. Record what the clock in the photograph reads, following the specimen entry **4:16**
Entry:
**7:14**
